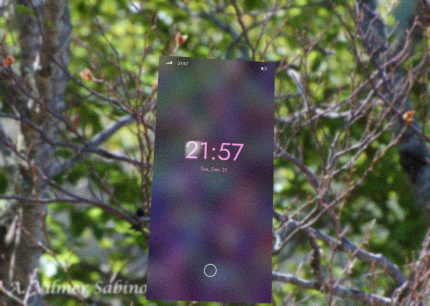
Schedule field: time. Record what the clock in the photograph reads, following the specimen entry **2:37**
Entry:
**21:57**
